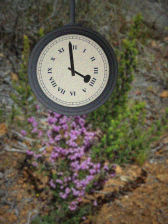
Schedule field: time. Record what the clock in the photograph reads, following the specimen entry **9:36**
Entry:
**3:59**
